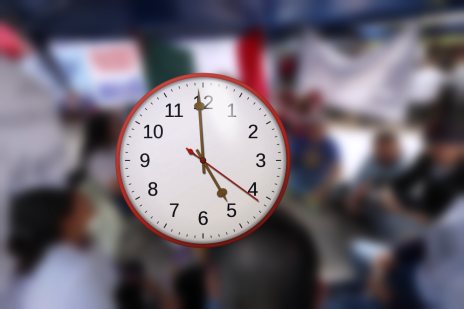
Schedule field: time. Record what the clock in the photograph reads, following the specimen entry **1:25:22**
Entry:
**4:59:21**
